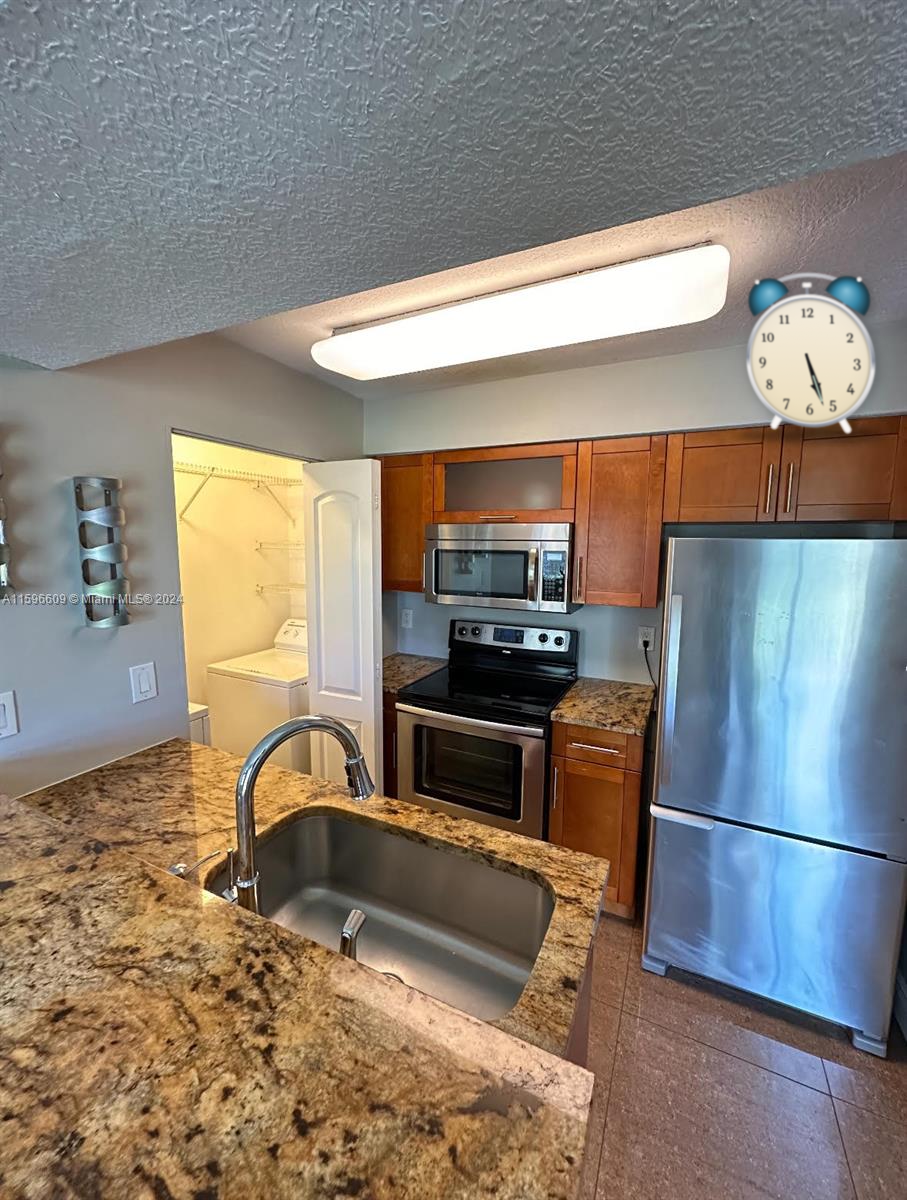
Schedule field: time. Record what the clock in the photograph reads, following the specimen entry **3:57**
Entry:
**5:27**
